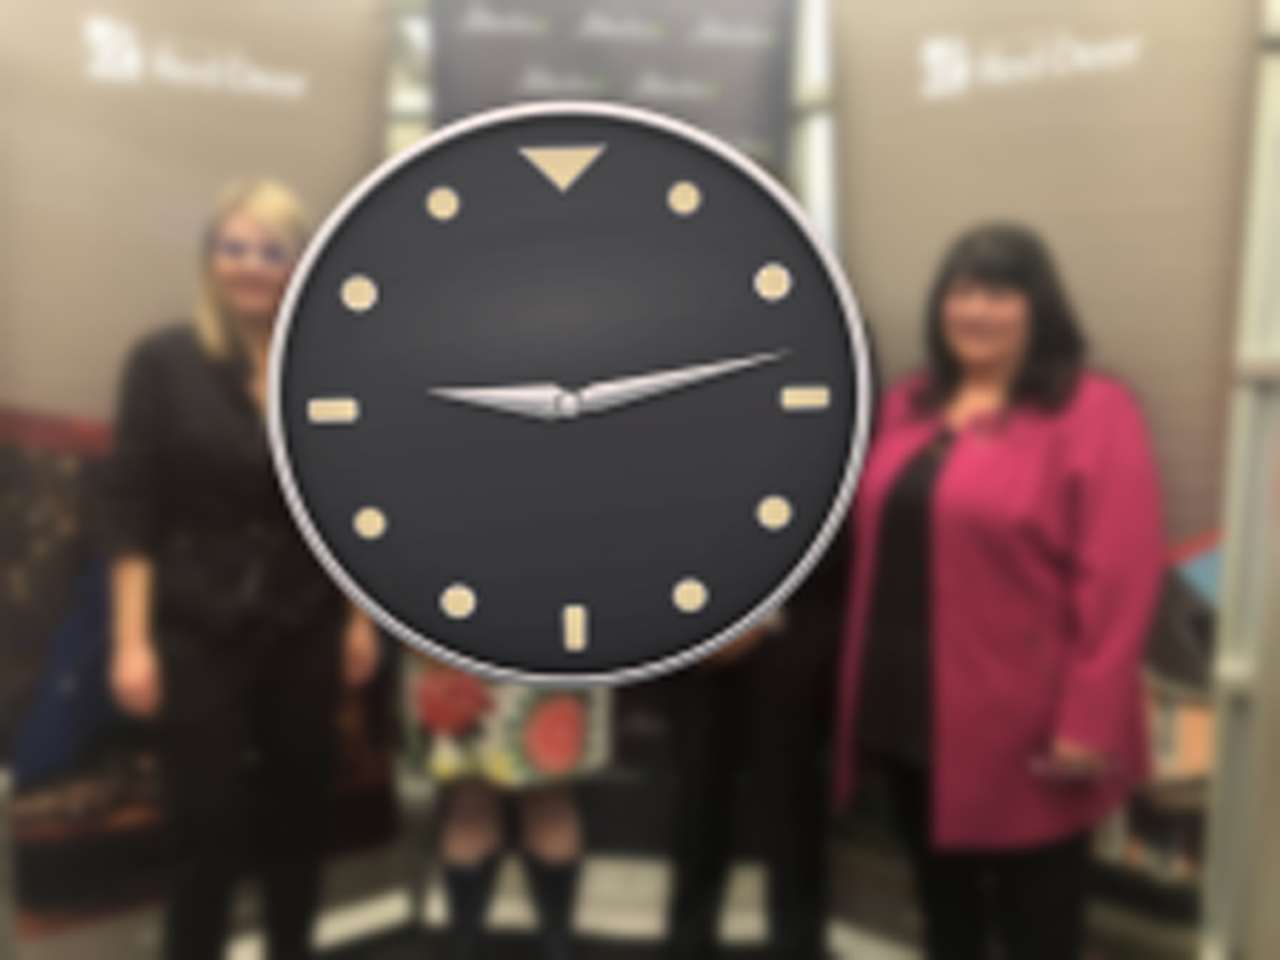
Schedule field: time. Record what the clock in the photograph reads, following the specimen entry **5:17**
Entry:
**9:13**
